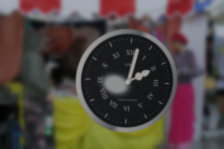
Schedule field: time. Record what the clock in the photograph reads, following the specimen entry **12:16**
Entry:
**2:02**
